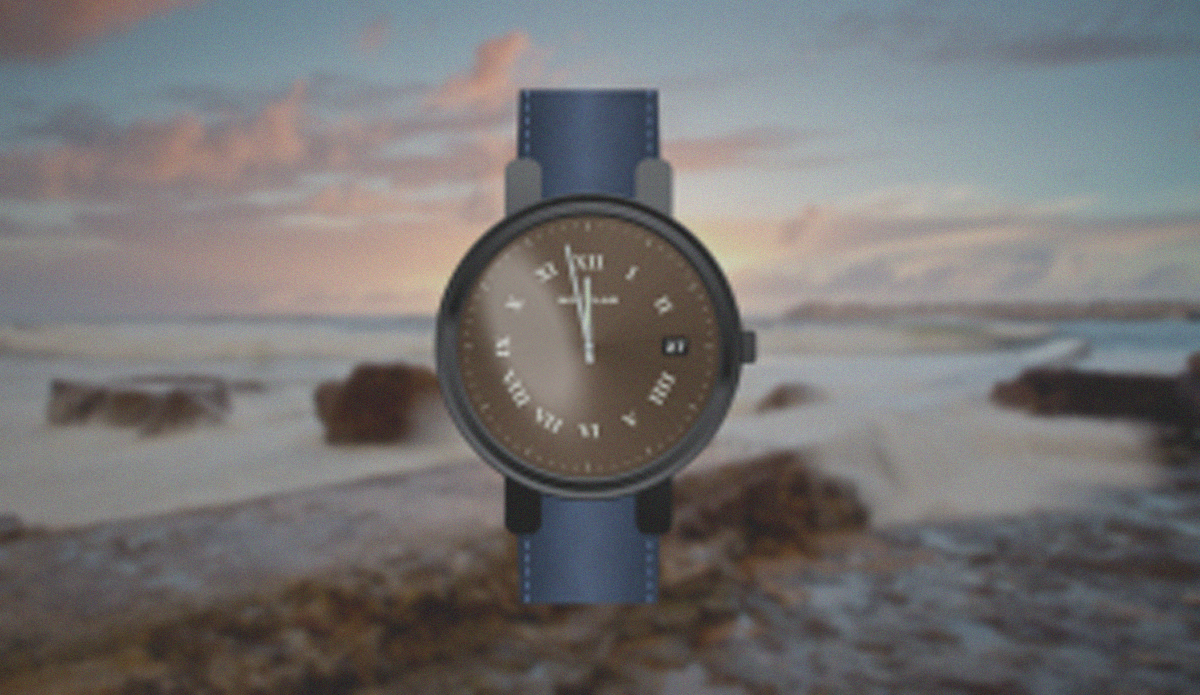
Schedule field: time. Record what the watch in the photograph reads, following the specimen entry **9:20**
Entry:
**11:58**
